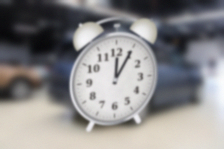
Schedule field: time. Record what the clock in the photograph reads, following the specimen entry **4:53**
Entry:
**12:05**
